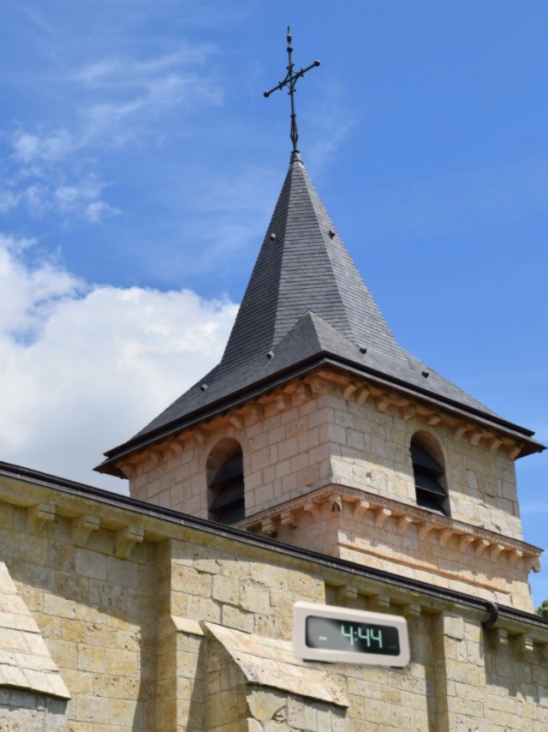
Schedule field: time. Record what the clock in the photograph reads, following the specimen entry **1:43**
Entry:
**4:44**
